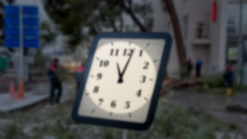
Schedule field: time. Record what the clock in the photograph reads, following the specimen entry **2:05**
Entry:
**11:02**
